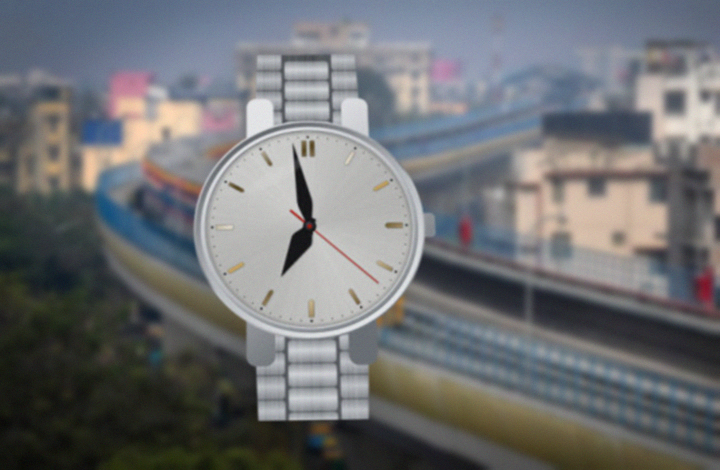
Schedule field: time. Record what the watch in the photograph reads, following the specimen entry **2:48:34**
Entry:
**6:58:22**
